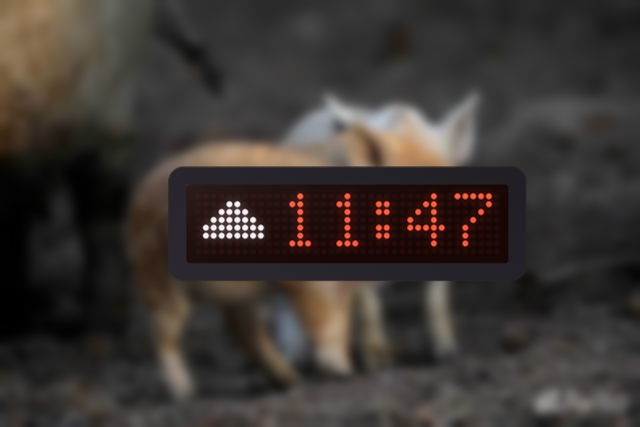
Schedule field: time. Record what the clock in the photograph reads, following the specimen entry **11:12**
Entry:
**11:47**
